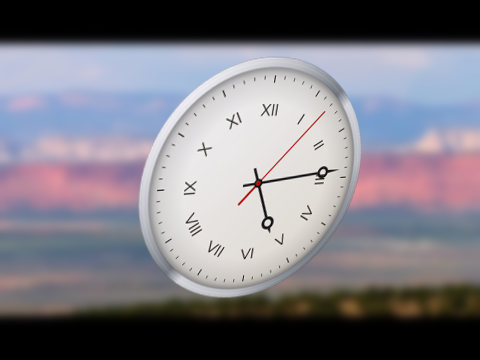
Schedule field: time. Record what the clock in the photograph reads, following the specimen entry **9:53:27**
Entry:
**5:14:07**
